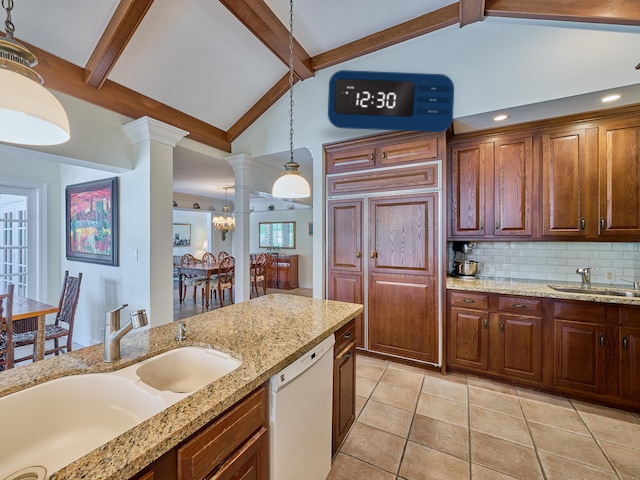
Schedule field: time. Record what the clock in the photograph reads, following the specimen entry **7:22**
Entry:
**12:30**
